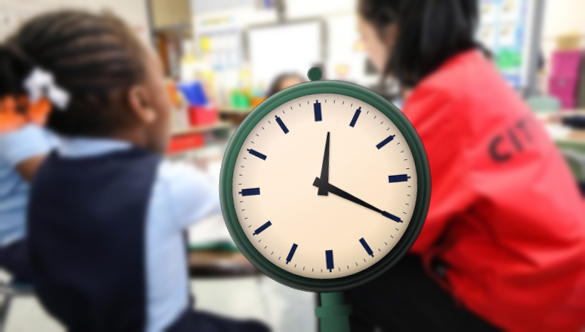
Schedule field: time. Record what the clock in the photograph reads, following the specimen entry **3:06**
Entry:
**12:20**
